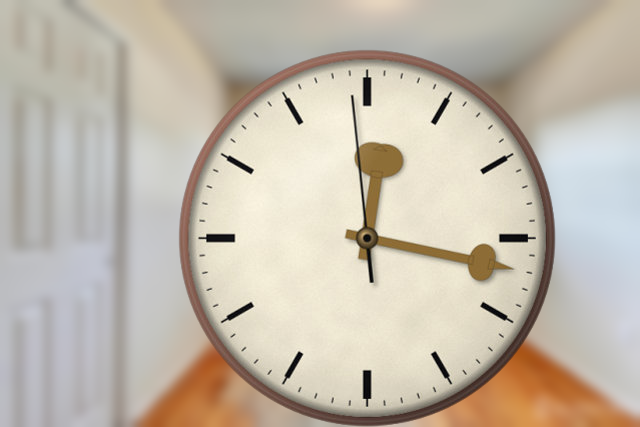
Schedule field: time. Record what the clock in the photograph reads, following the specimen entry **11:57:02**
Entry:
**12:16:59**
